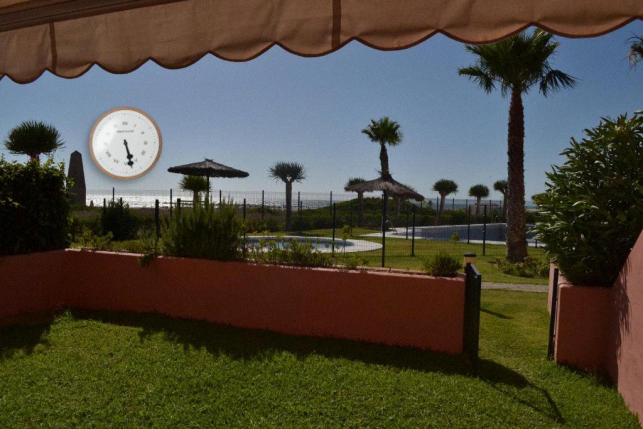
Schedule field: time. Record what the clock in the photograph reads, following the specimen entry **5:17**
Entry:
**5:28**
